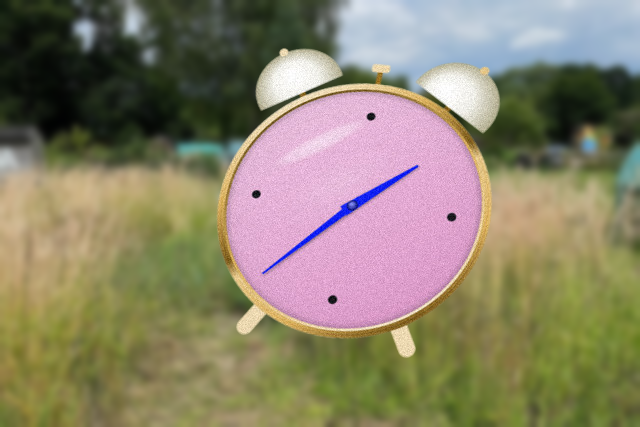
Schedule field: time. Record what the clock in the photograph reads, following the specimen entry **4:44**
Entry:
**1:37**
